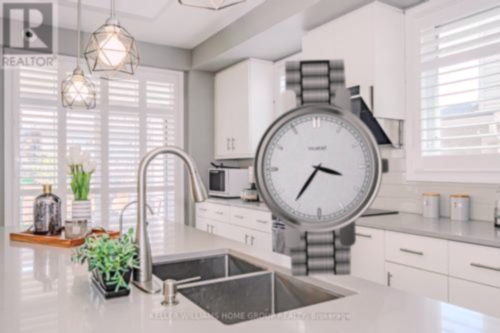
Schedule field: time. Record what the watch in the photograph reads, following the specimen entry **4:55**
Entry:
**3:36**
